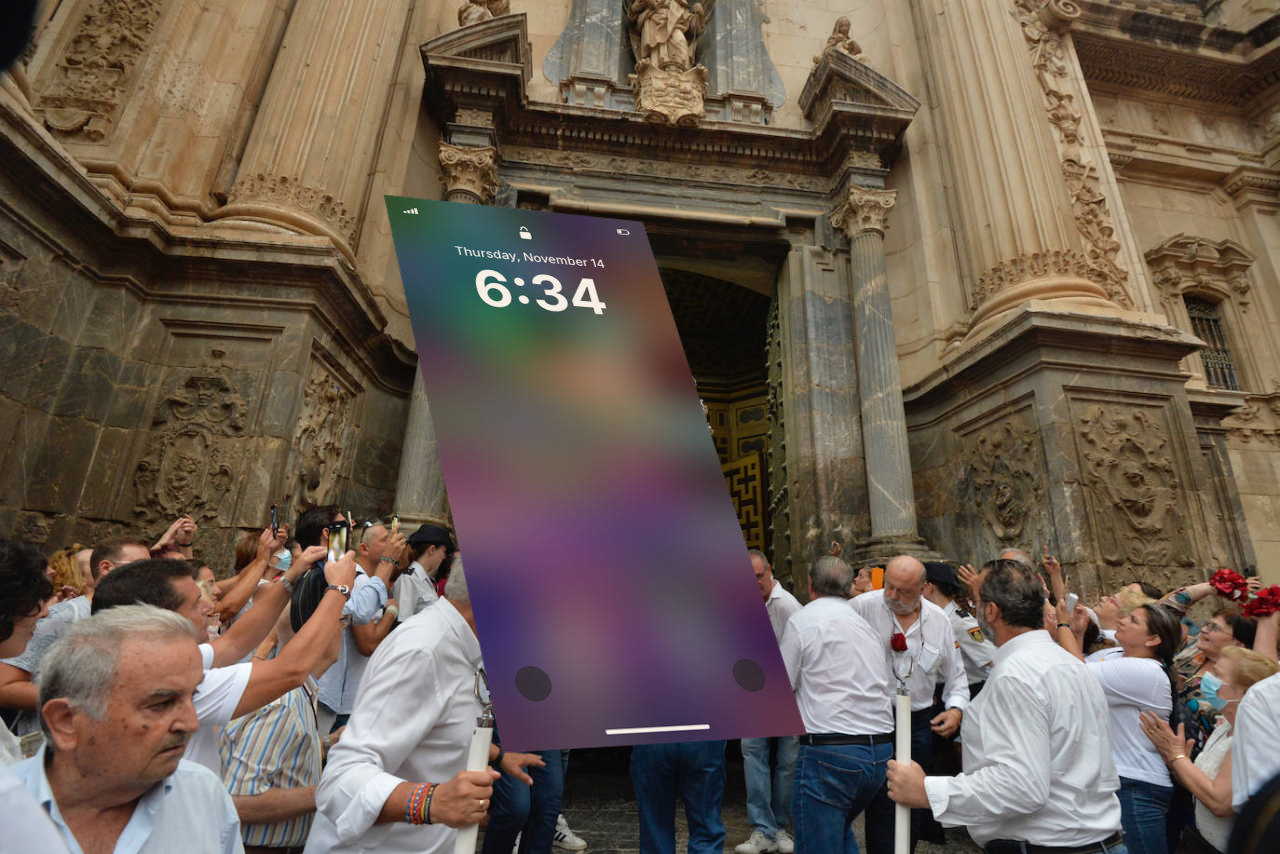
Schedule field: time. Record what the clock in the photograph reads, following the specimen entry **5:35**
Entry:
**6:34**
